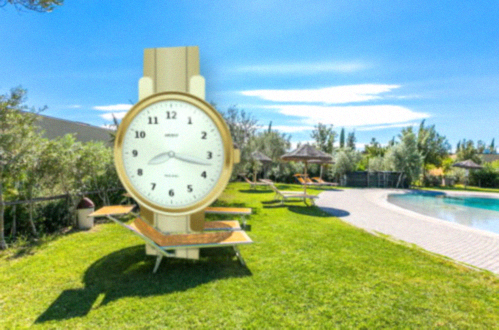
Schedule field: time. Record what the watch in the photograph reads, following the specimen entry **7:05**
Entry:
**8:17**
